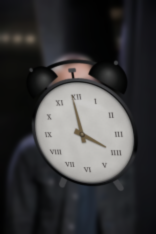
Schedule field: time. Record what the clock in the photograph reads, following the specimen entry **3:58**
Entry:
**3:59**
